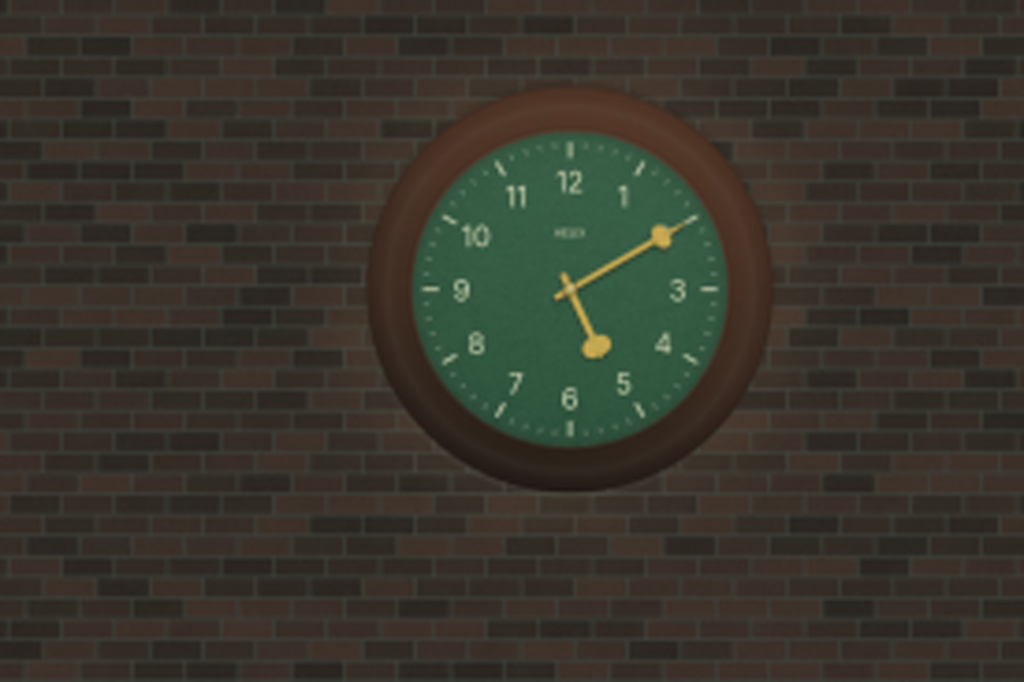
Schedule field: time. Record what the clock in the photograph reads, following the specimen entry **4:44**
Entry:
**5:10**
